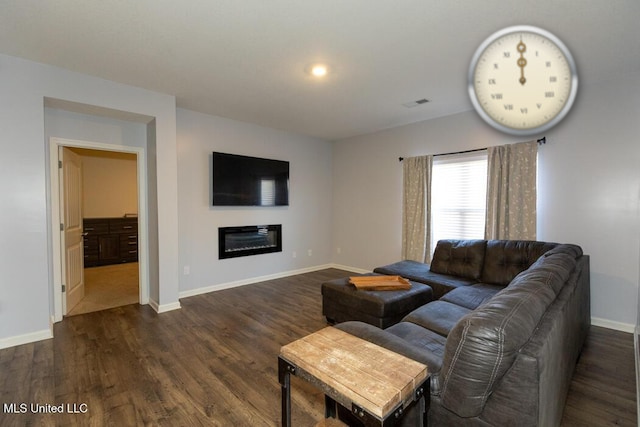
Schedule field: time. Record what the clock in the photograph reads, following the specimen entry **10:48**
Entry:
**12:00**
